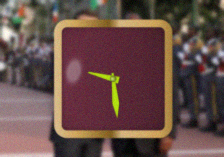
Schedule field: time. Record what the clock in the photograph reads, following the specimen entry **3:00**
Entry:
**9:29**
